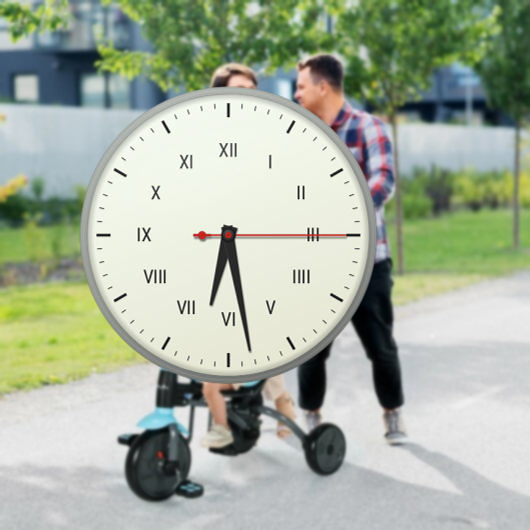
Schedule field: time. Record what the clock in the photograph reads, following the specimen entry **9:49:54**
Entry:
**6:28:15**
